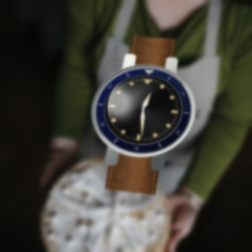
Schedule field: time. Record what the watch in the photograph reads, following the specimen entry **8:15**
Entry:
**12:29**
